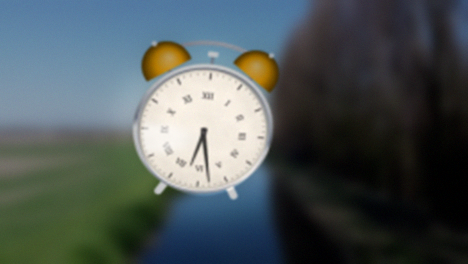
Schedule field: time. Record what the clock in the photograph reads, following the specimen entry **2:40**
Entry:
**6:28**
